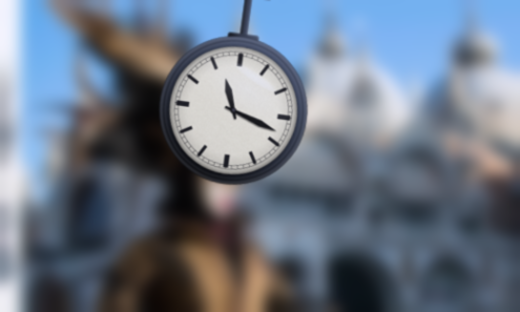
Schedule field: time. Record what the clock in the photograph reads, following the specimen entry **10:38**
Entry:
**11:18**
